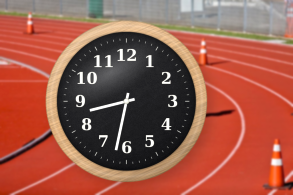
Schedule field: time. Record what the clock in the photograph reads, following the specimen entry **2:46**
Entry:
**8:32**
